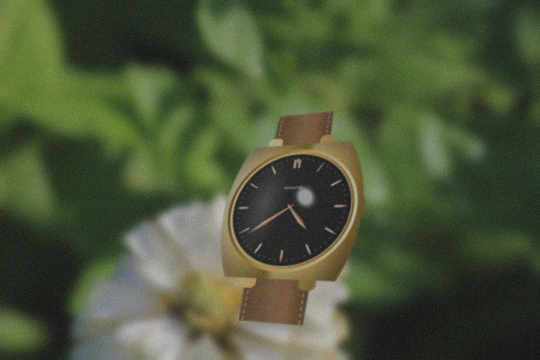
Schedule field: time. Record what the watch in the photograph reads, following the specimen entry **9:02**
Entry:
**4:39**
